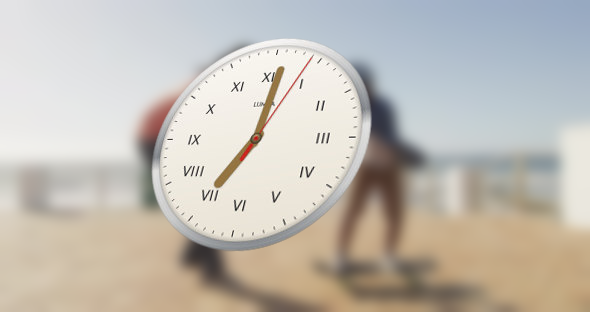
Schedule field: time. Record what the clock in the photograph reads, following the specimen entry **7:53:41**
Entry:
**7:01:04**
